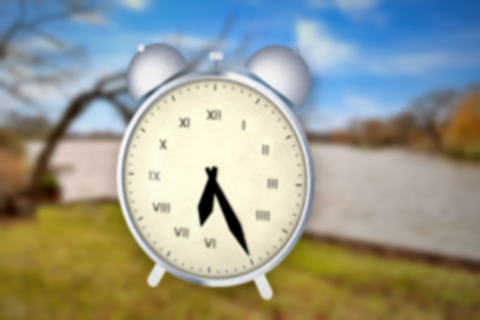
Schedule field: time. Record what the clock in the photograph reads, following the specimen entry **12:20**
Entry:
**6:25**
